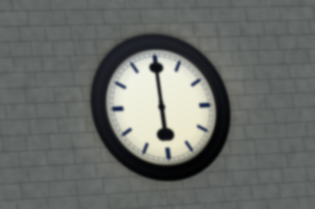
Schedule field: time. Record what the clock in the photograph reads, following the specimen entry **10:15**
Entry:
**6:00**
